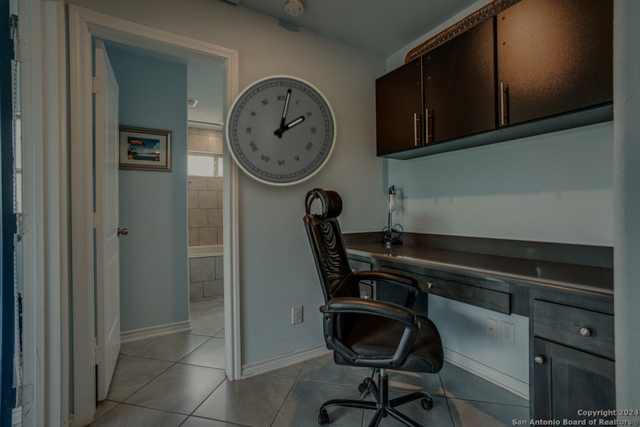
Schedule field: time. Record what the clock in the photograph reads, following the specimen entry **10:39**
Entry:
**2:02**
